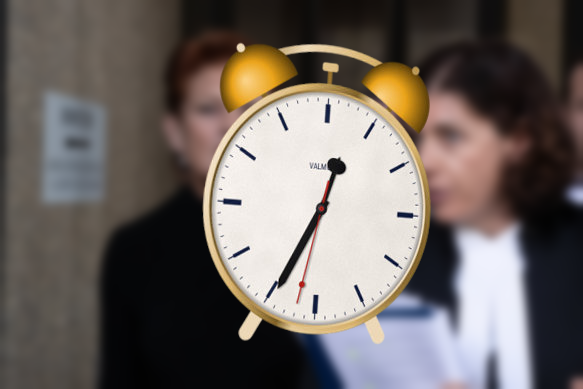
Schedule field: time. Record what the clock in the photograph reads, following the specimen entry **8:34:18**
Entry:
**12:34:32**
